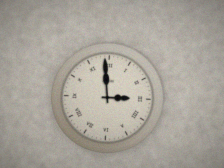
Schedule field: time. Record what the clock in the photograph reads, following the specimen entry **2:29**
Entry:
**2:59**
